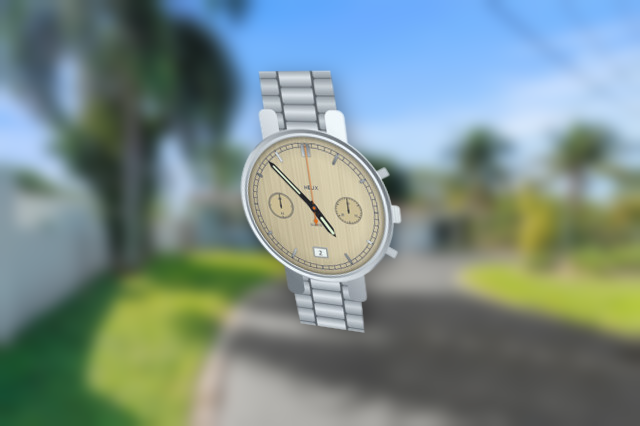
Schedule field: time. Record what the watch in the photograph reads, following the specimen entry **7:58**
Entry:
**4:53**
